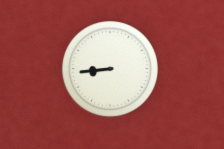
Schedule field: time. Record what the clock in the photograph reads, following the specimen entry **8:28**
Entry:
**8:44**
